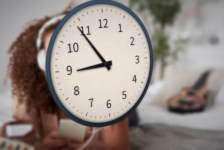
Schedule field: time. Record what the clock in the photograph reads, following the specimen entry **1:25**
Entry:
**8:54**
